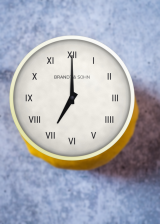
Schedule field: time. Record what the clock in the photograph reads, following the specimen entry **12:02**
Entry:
**7:00**
